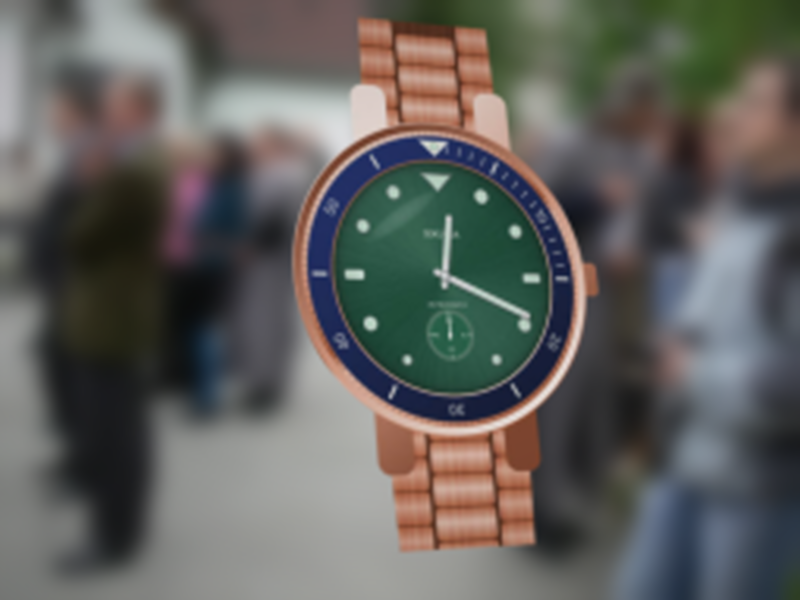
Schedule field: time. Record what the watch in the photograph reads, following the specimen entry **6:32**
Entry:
**12:19**
